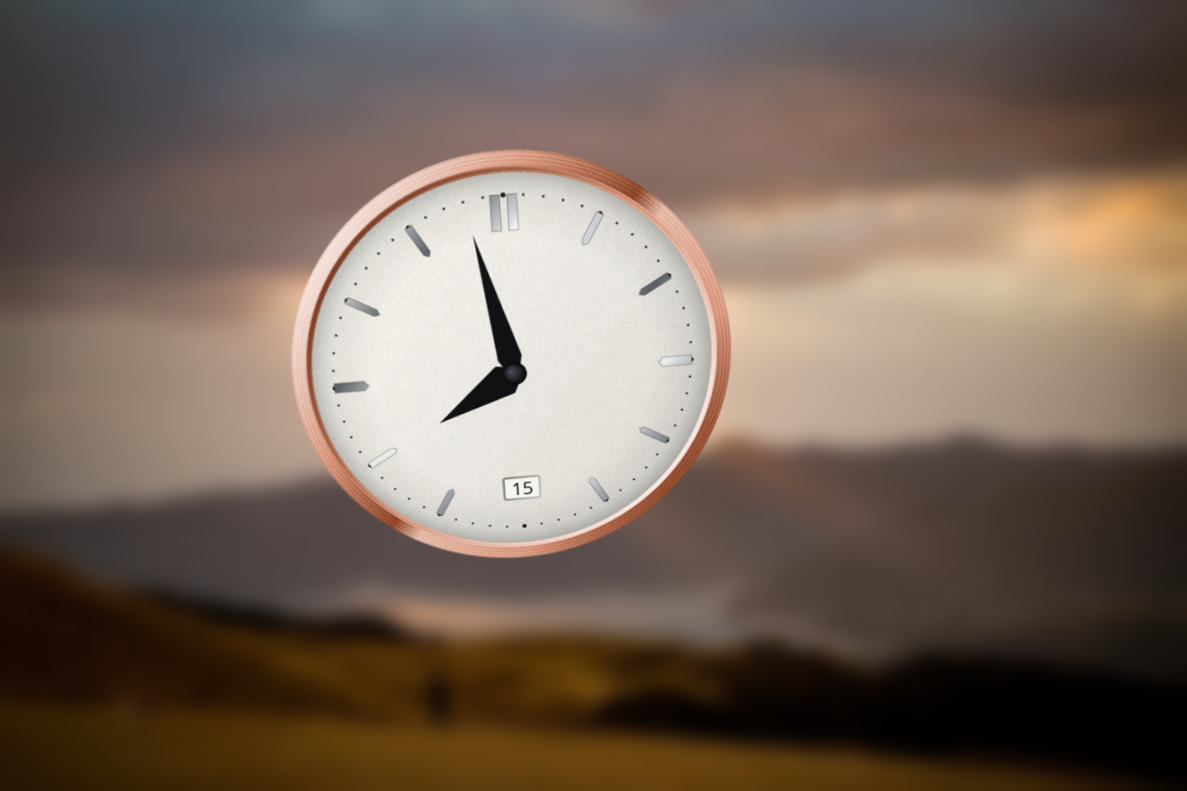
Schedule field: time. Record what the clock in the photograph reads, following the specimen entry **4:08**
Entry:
**7:58**
